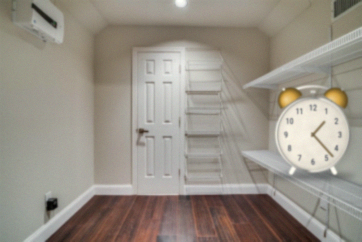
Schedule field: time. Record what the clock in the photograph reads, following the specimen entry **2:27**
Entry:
**1:23**
